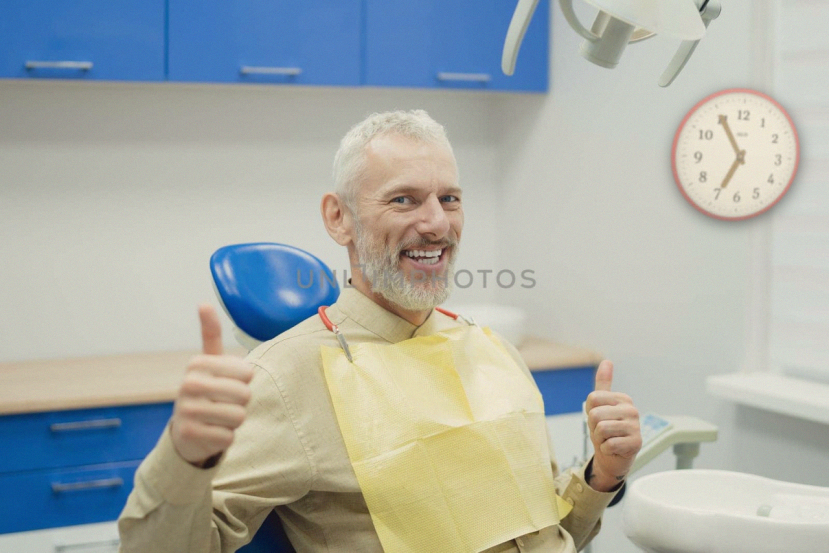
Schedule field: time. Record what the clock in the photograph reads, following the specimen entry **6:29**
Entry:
**6:55**
